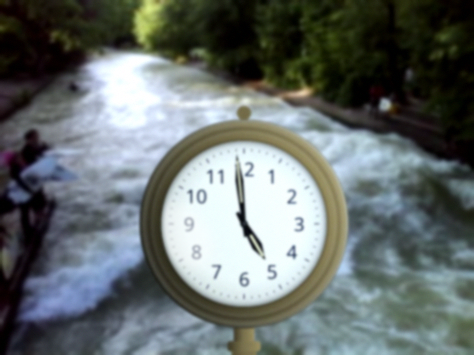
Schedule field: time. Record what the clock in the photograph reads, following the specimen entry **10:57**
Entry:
**4:59**
